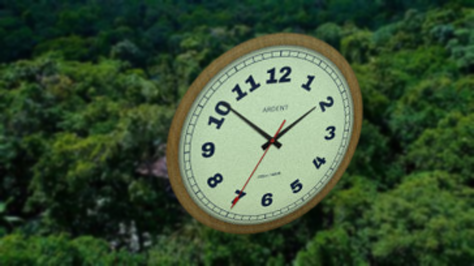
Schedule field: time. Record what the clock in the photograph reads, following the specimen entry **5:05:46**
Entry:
**1:51:35**
